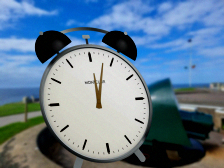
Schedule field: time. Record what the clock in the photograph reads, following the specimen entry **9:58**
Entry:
**12:03**
